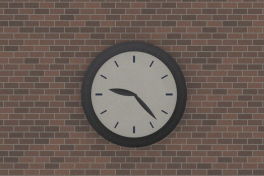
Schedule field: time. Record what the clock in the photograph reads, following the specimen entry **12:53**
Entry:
**9:23**
